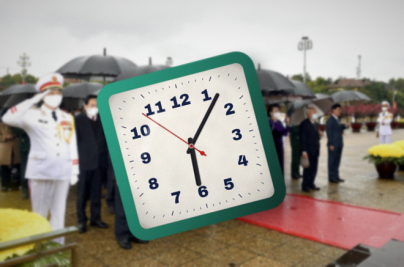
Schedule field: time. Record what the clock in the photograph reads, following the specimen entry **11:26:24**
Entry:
**6:06:53**
